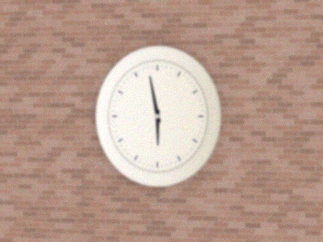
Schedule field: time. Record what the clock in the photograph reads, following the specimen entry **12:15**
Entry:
**5:58**
